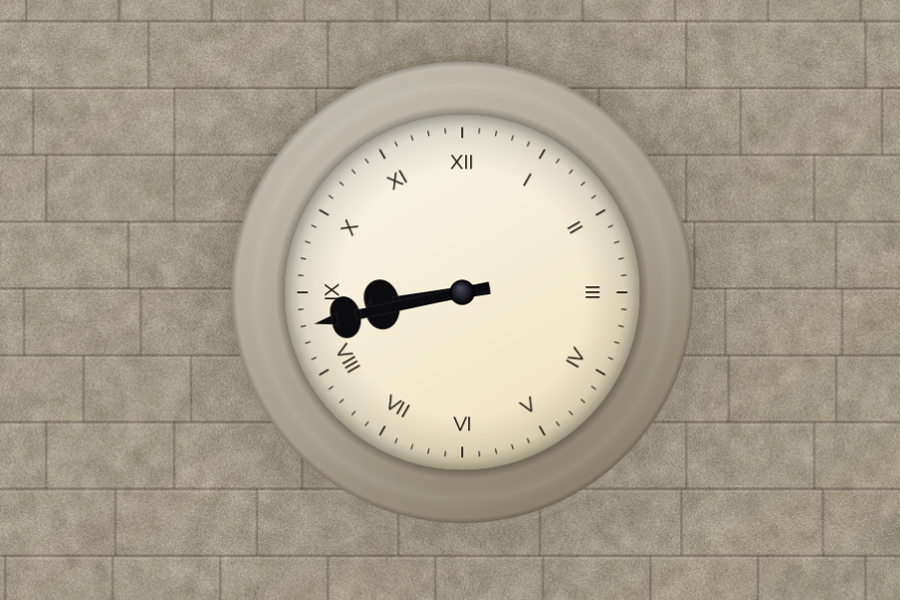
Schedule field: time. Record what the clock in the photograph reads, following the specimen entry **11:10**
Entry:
**8:43**
